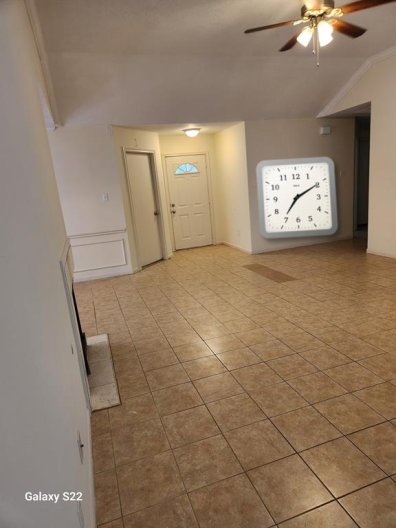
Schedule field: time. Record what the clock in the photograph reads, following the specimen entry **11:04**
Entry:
**7:10**
